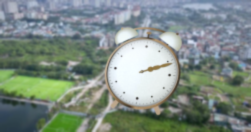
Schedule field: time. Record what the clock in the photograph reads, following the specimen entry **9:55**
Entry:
**2:11**
